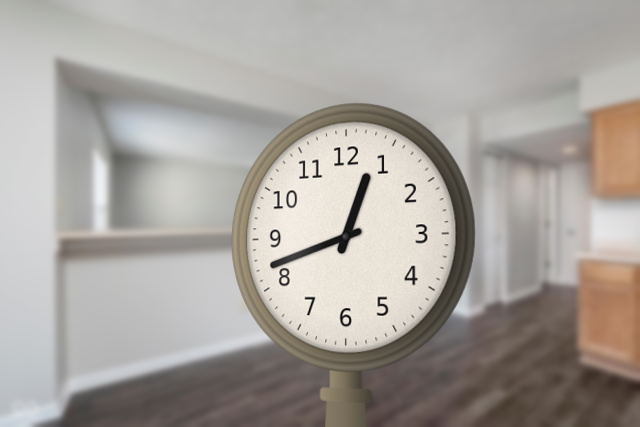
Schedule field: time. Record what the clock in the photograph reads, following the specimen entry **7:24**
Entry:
**12:42**
